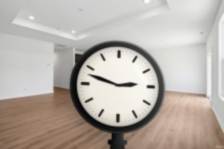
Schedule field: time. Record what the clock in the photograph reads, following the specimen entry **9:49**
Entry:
**2:48**
